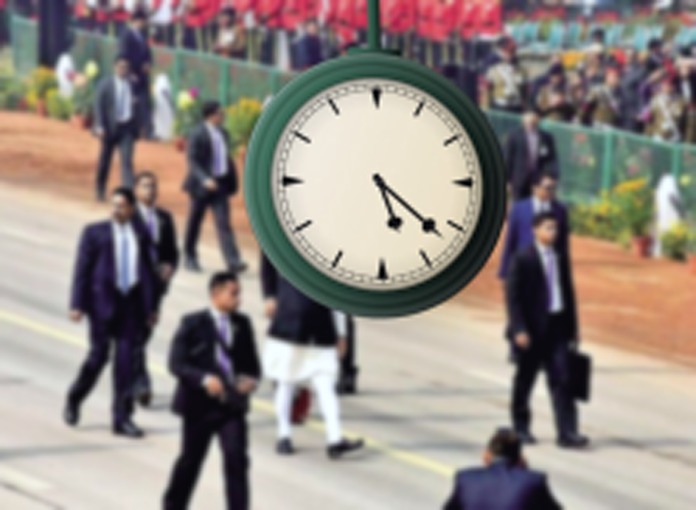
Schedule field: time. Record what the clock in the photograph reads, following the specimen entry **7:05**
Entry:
**5:22**
